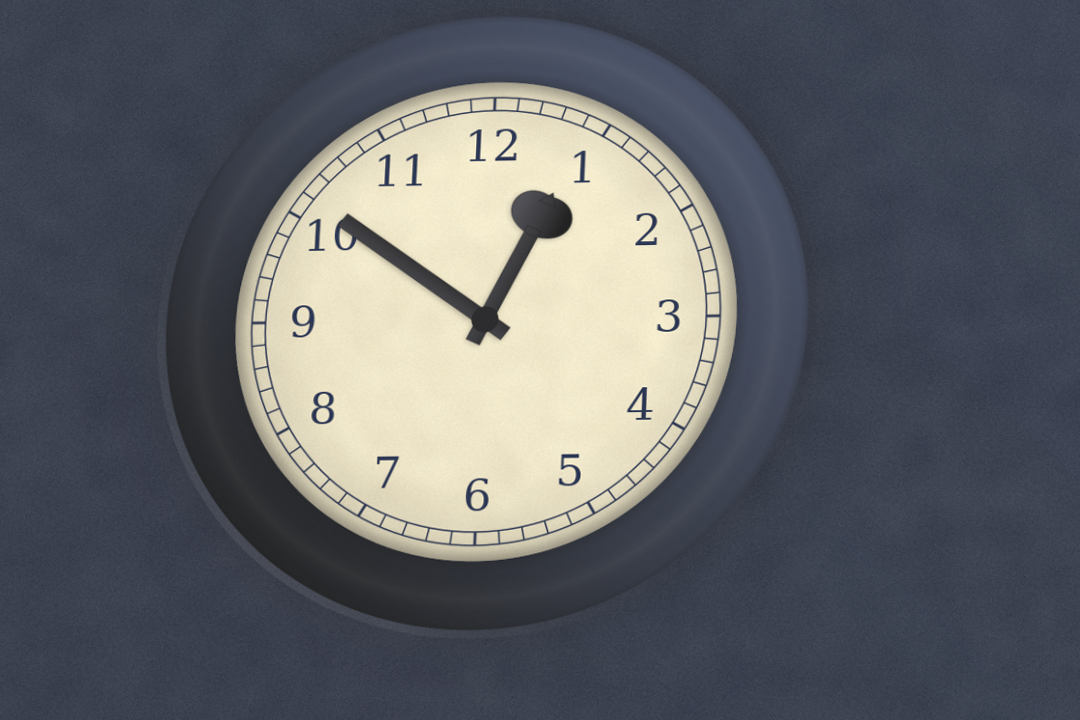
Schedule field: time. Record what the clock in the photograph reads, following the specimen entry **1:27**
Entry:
**12:51**
